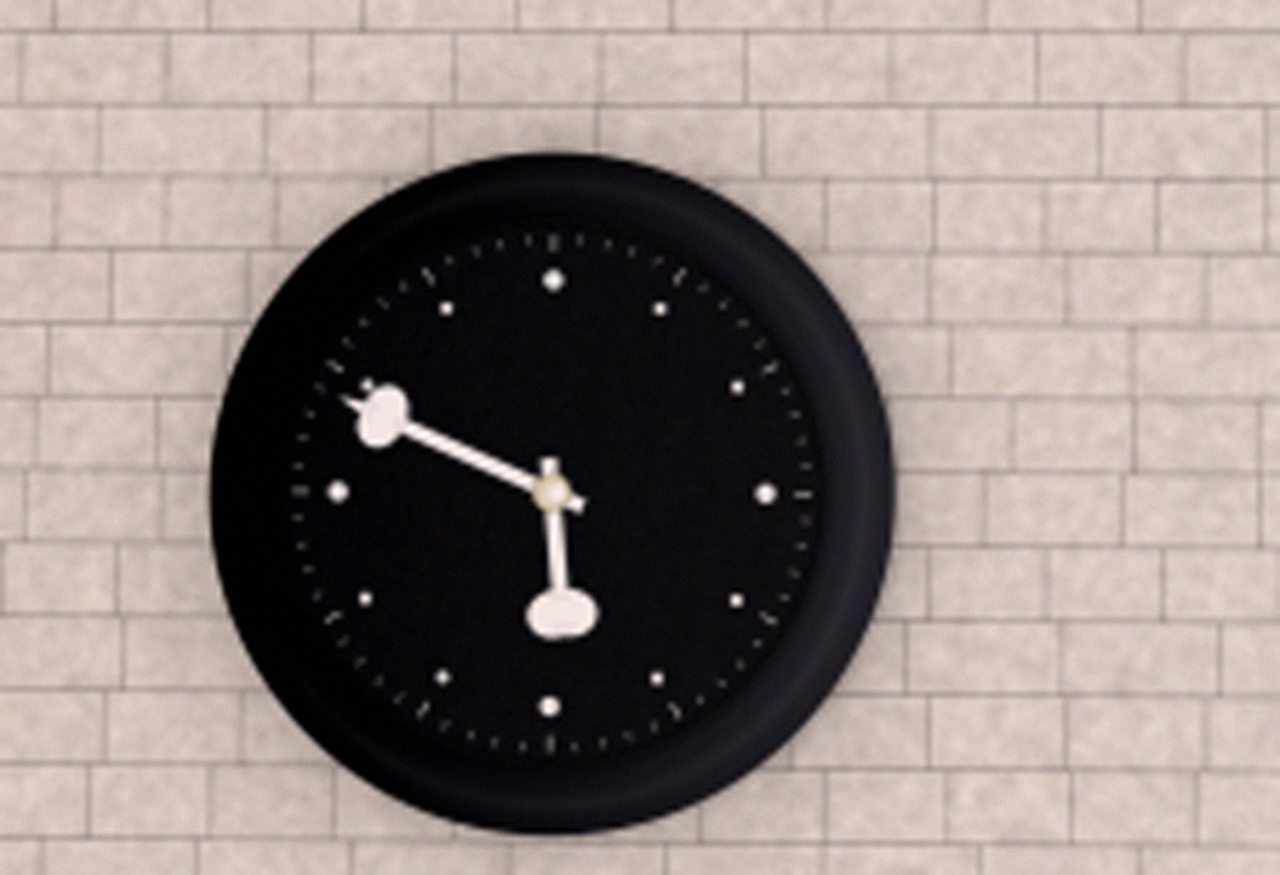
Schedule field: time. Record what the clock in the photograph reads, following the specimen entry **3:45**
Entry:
**5:49**
